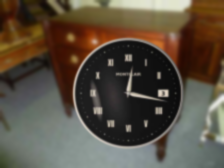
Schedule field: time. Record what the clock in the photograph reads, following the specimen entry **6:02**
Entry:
**12:17**
